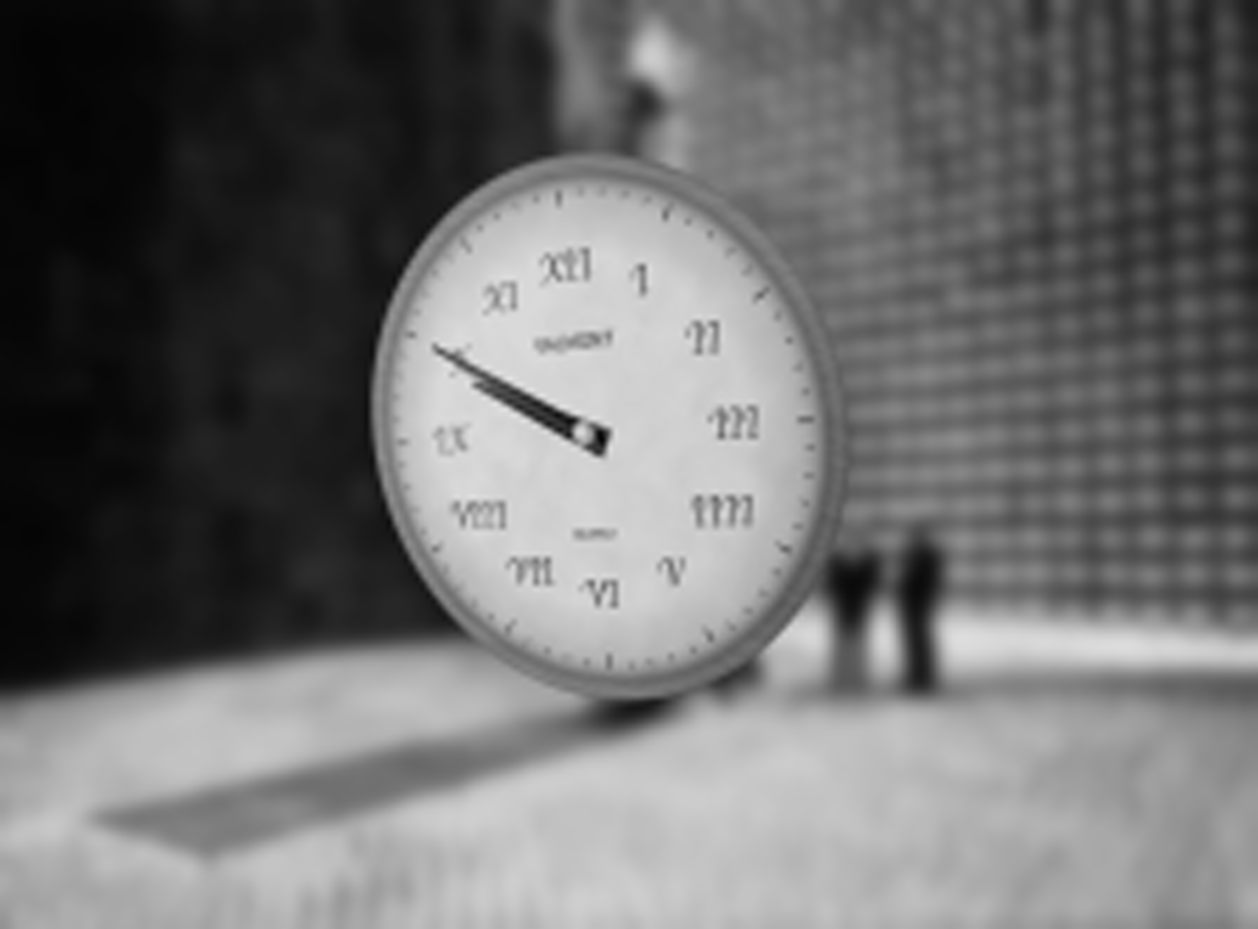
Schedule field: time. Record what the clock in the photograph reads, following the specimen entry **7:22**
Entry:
**9:50**
